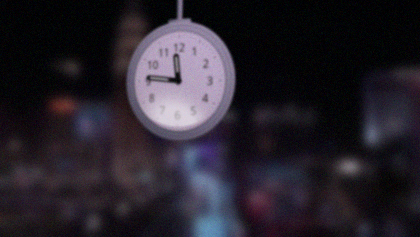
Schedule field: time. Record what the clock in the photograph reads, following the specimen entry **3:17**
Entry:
**11:46**
